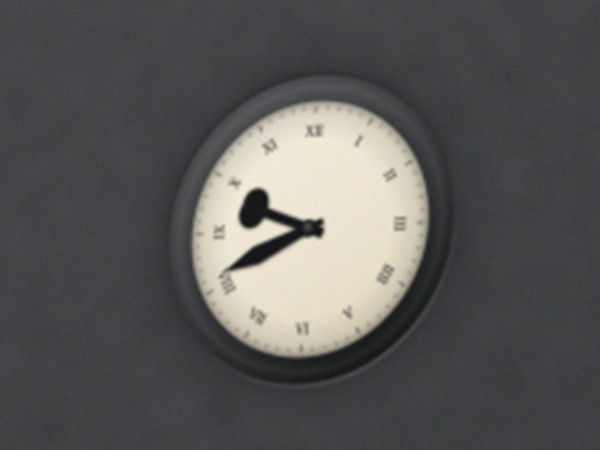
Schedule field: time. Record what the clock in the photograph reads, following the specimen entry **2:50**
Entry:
**9:41**
